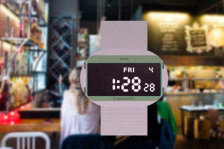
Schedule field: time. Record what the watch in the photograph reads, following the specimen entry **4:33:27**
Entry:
**1:28:28**
